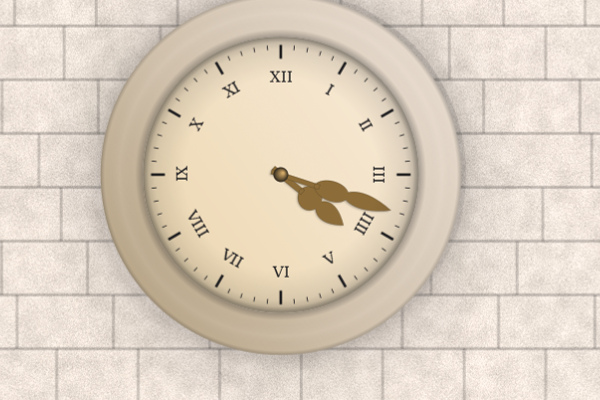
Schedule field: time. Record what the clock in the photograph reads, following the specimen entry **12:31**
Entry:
**4:18**
